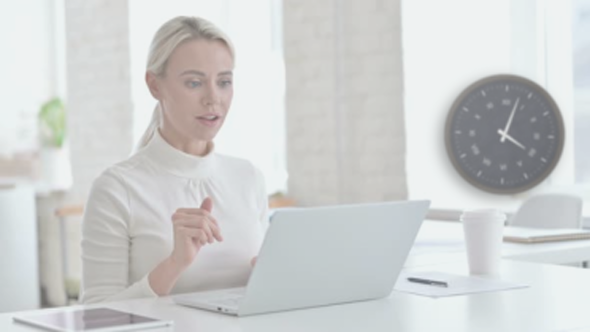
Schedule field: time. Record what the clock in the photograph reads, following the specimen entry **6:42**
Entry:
**4:03**
